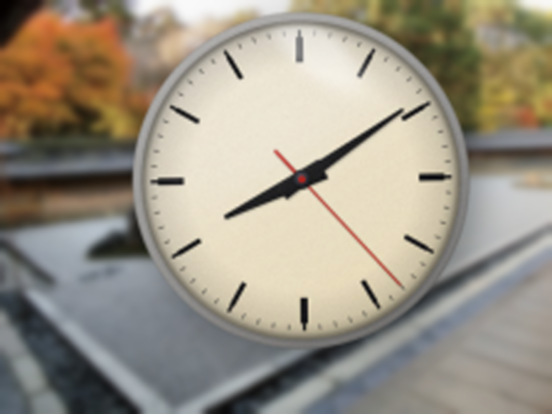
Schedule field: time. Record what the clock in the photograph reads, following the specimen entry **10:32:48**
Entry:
**8:09:23**
